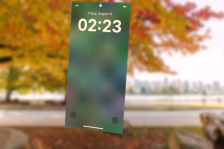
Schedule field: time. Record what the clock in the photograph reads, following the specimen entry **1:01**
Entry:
**2:23**
